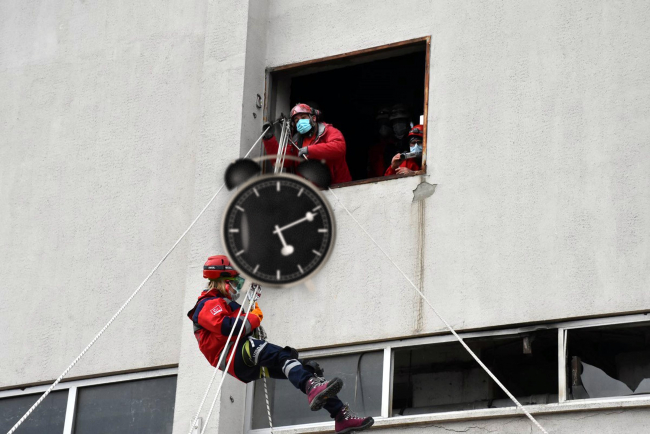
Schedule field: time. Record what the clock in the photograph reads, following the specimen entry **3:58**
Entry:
**5:11**
